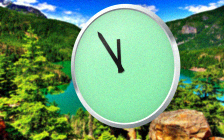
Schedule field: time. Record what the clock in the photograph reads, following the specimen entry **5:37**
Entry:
**11:54**
